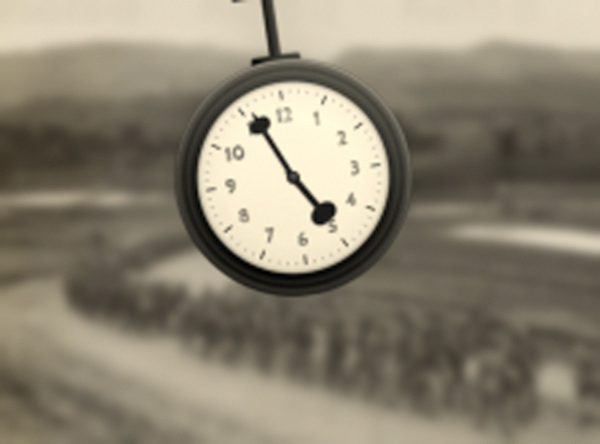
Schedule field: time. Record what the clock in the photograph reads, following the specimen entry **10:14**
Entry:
**4:56**
